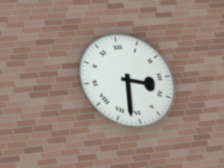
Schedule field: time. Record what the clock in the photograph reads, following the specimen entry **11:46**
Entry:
**3:32**
